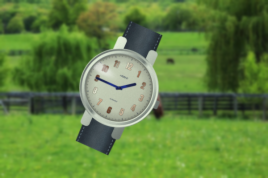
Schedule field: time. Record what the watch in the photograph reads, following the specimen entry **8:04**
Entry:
**1:45**
